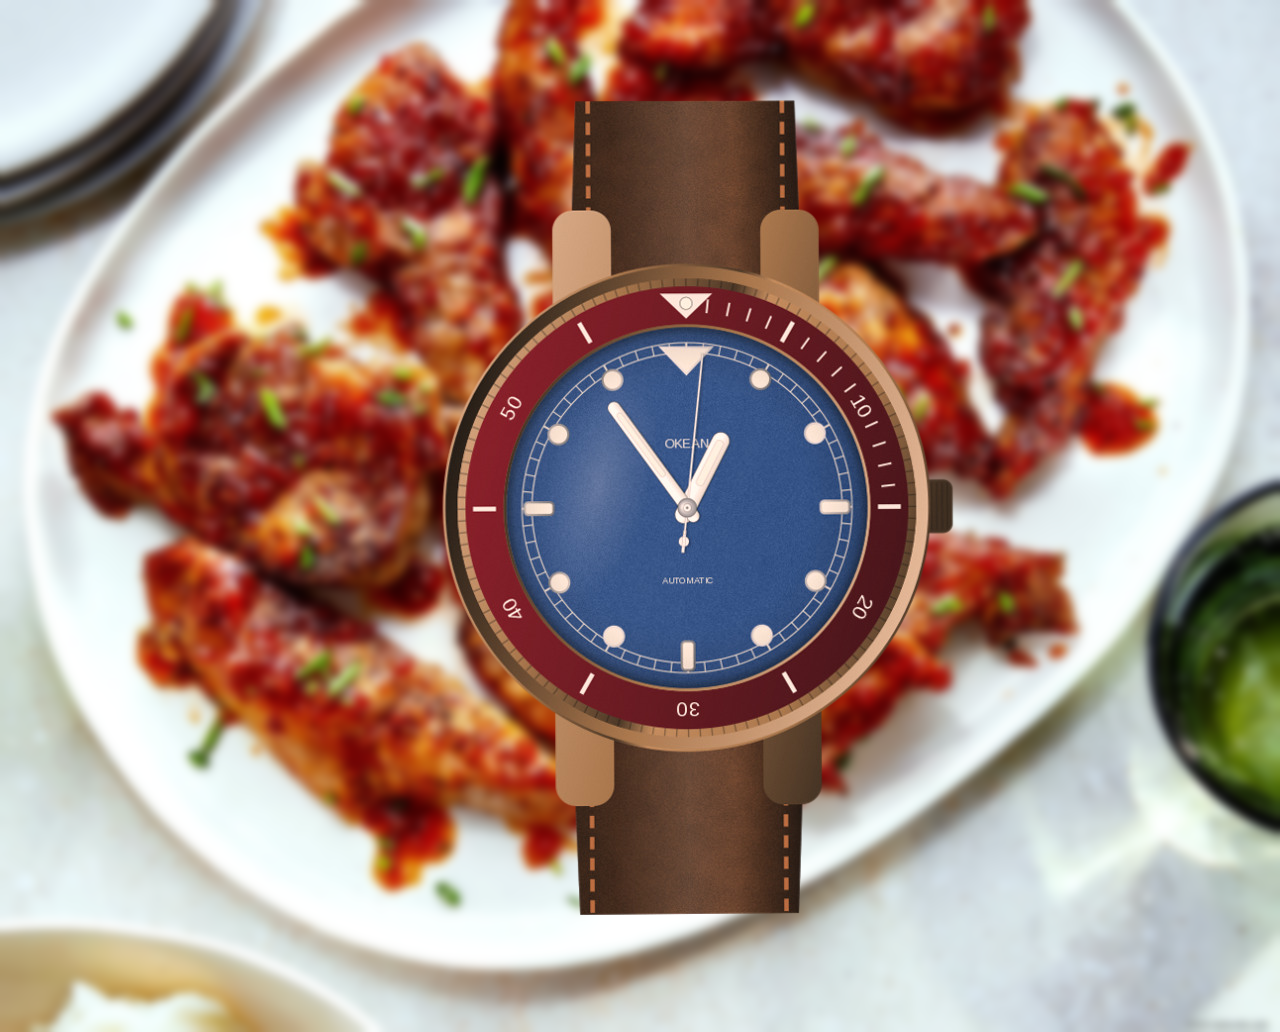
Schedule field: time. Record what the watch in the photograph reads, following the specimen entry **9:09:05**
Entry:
**12:54:01**
